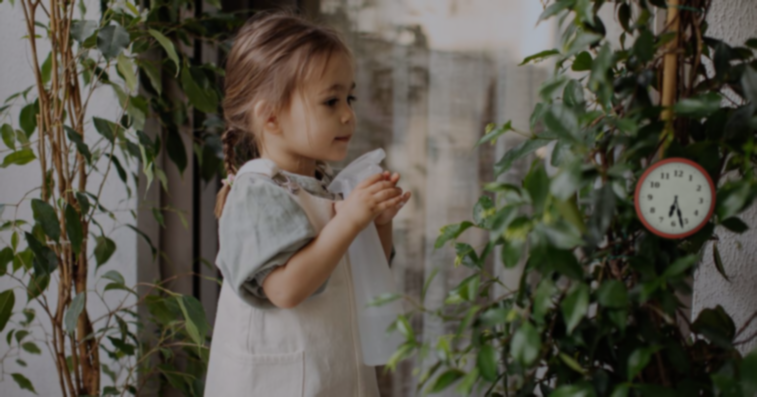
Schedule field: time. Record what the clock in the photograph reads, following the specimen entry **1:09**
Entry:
**6:27**
